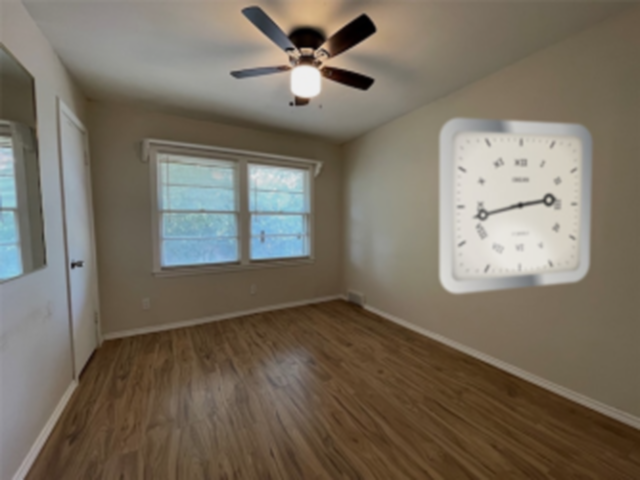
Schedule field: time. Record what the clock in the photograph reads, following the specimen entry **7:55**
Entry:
**2:43**
